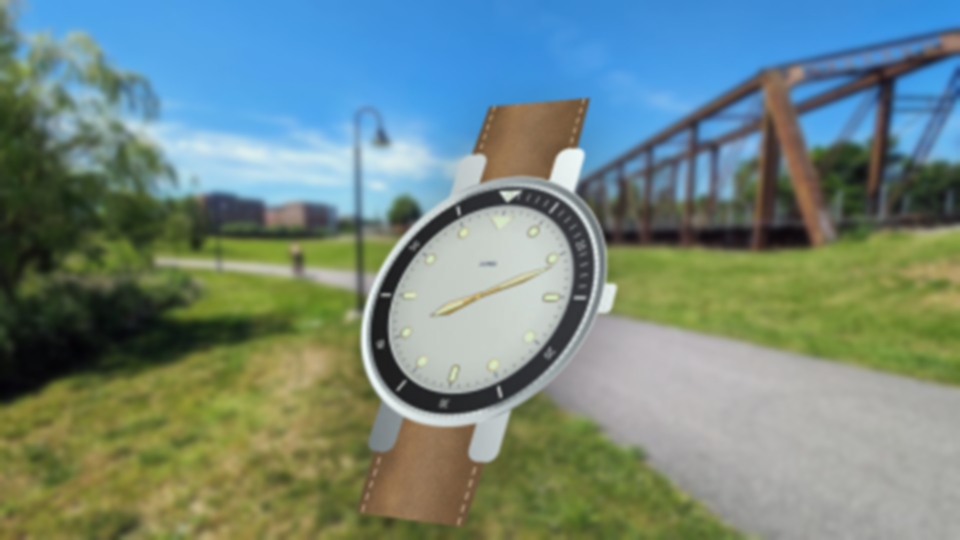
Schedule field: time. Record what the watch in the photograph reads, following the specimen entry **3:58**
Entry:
**8:11**
